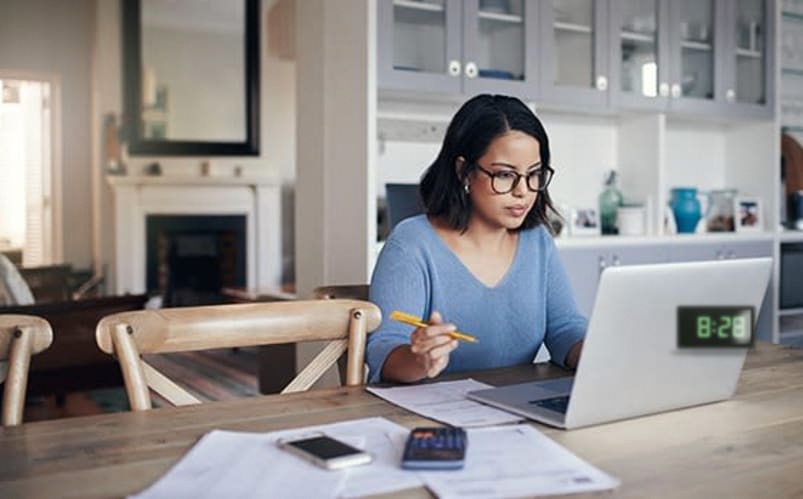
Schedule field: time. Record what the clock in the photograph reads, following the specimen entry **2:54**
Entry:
**8:28**
